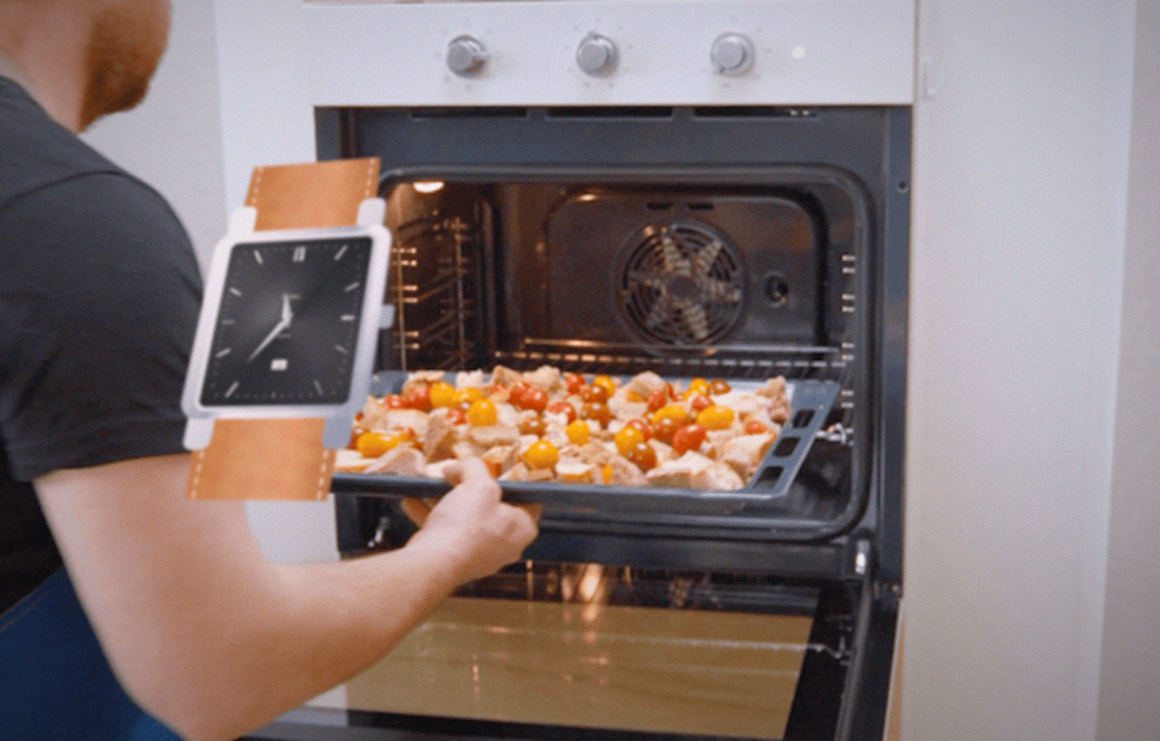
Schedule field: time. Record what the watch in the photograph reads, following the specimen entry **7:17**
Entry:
**11:36**
